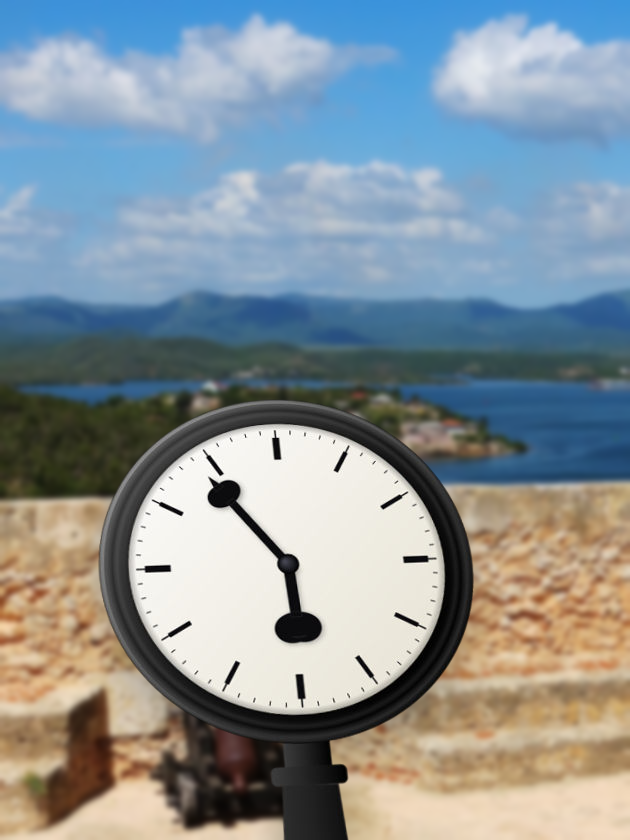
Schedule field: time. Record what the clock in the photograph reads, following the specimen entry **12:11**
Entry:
**5:54**
